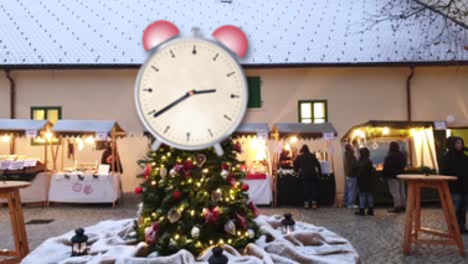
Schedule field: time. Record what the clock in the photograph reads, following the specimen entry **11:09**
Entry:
**2:39**
